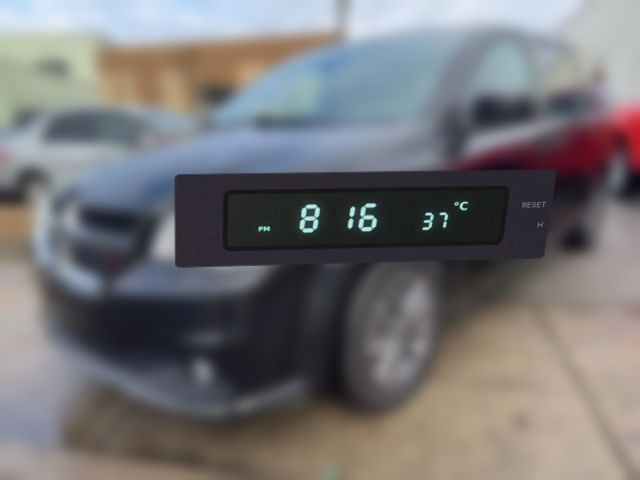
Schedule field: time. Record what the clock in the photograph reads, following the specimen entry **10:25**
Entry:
**8:16**
